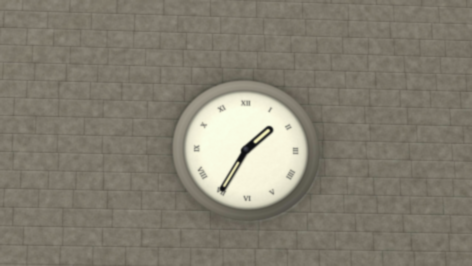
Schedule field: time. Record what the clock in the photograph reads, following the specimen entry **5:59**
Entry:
**1:35**
